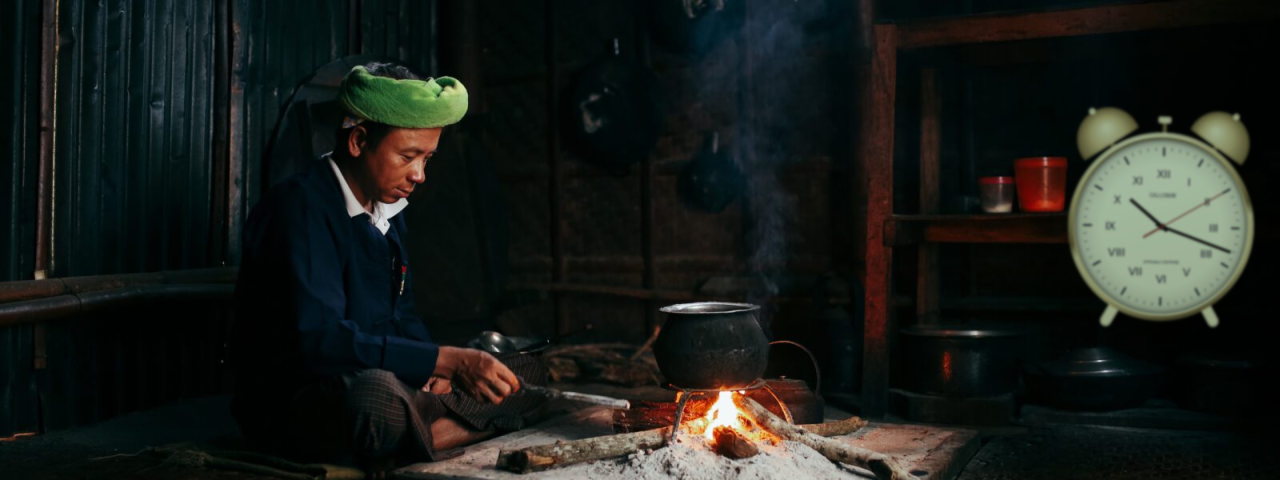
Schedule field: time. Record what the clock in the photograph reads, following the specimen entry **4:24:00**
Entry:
**10:18:10**
